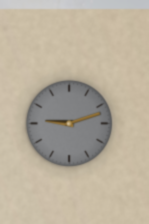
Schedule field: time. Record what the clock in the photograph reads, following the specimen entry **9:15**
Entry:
**9:12**
